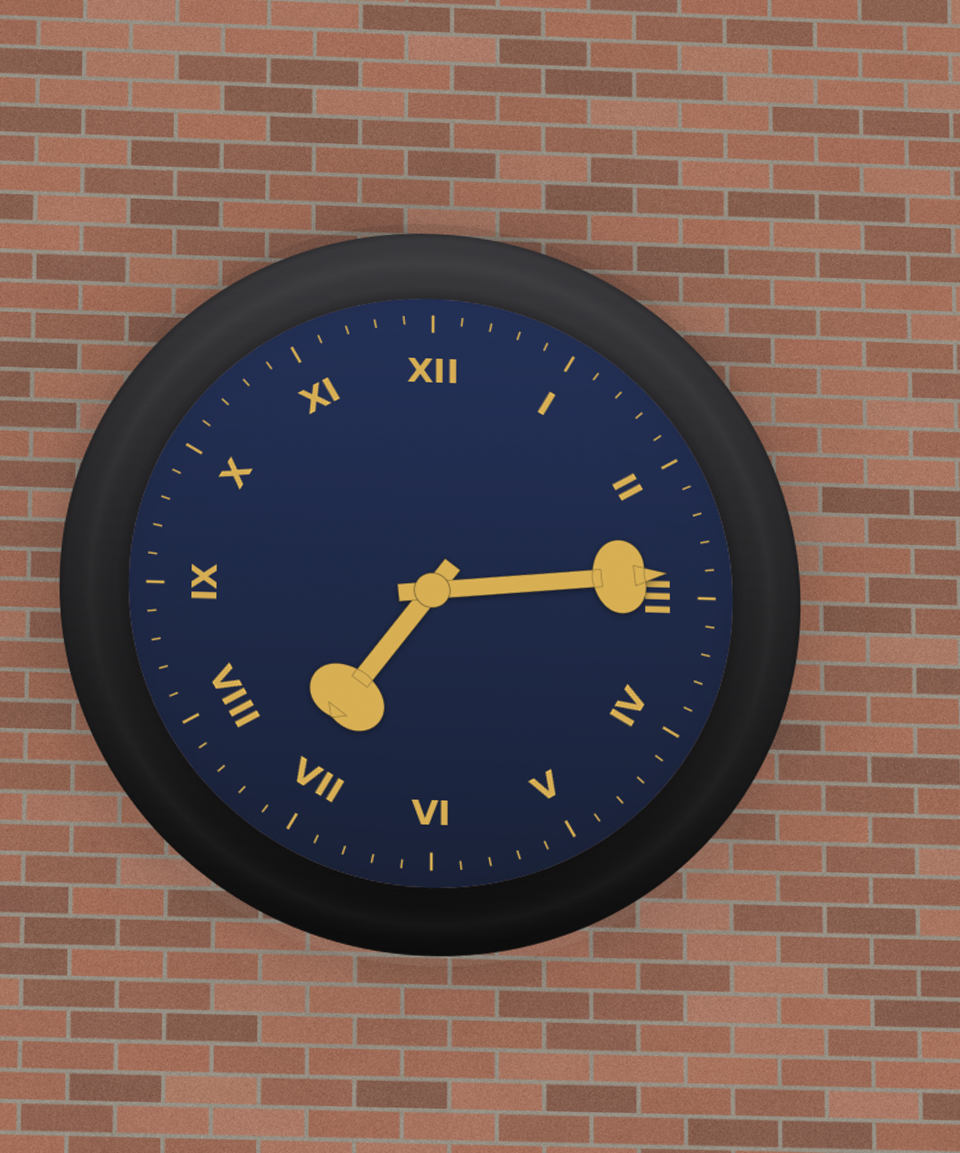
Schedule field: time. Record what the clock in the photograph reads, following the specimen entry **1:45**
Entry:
**7:14**
